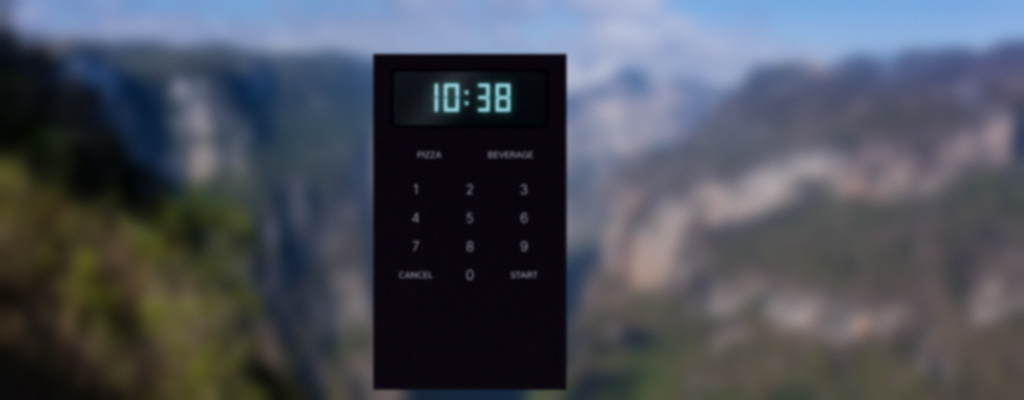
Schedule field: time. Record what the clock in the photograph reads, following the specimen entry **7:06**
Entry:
**10:38**
